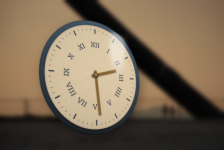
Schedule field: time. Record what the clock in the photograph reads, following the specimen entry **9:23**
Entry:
**2:29**
